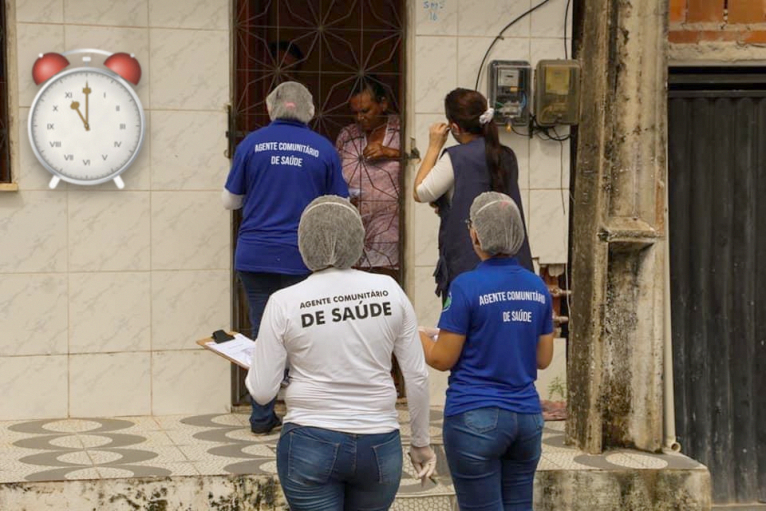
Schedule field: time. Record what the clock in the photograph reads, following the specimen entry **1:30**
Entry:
**11:00**
